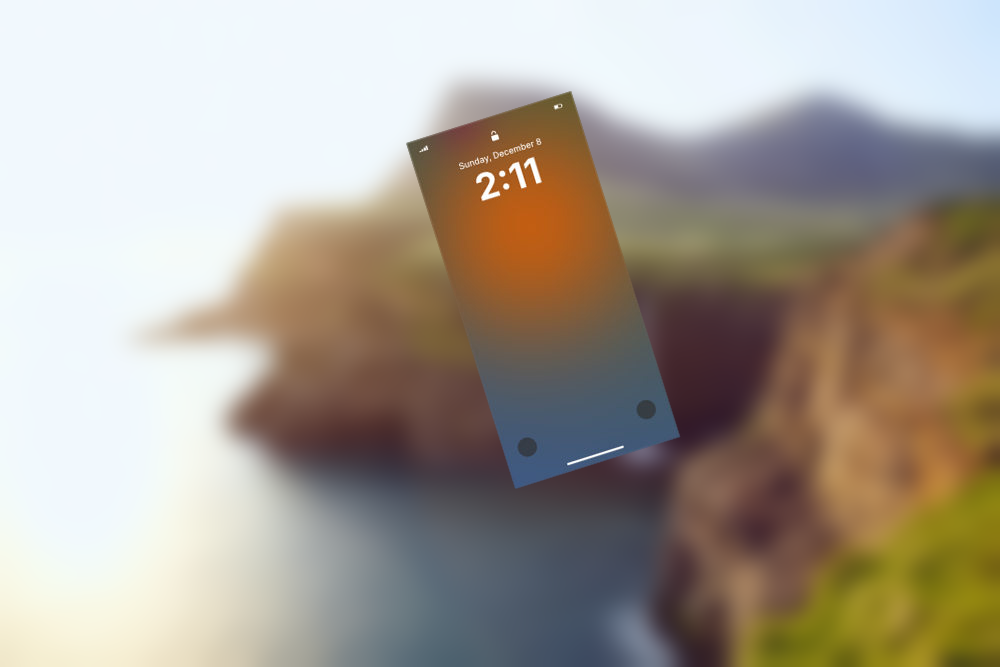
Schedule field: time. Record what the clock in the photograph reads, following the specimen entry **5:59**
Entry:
**2:11**
